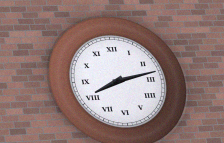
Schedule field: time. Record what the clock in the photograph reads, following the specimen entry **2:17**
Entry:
**8:13**
